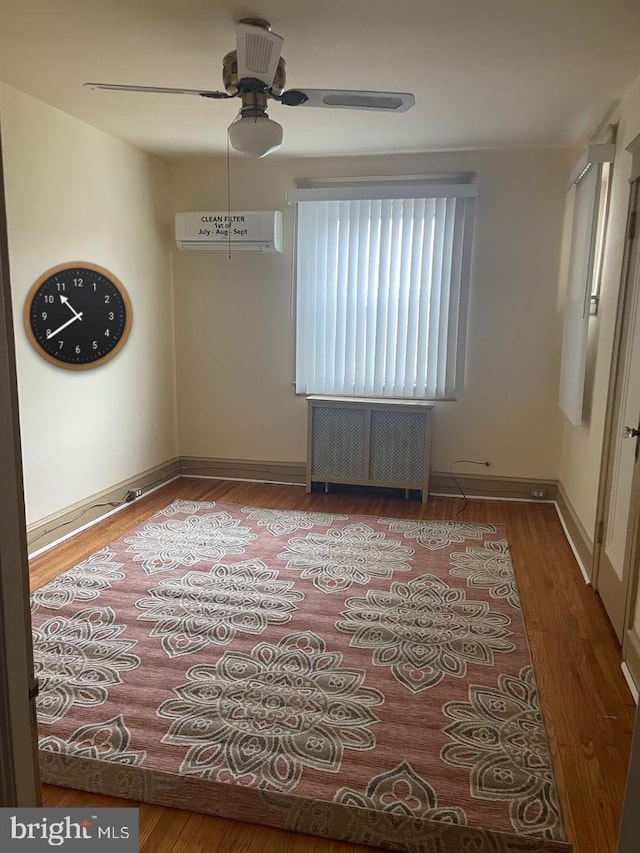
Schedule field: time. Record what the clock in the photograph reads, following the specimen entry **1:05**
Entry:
**10:39**
